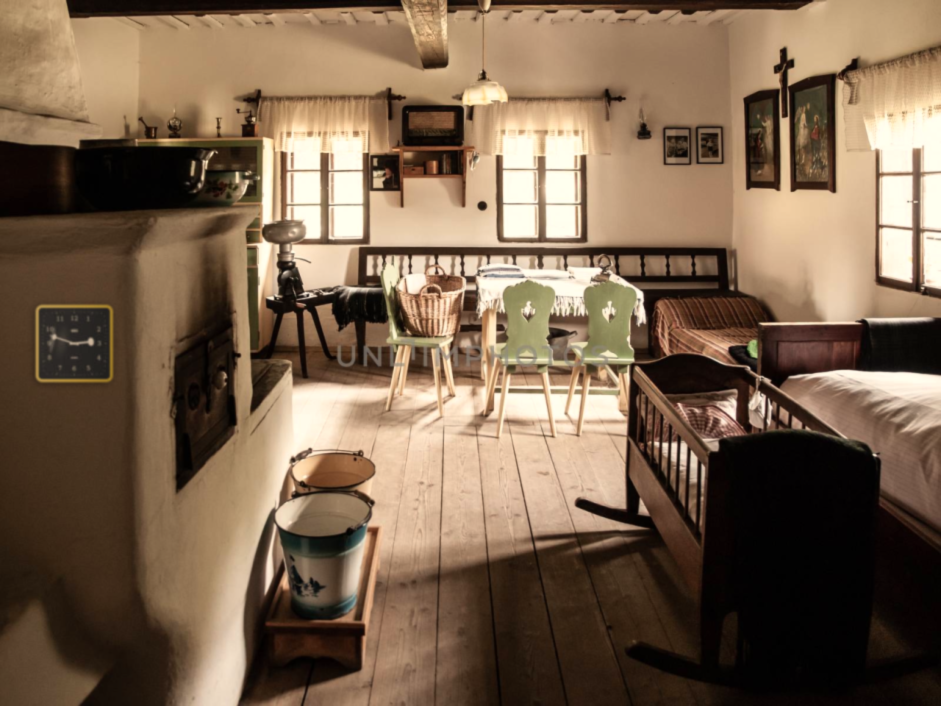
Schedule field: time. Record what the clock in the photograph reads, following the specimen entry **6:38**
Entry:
**2:48**
